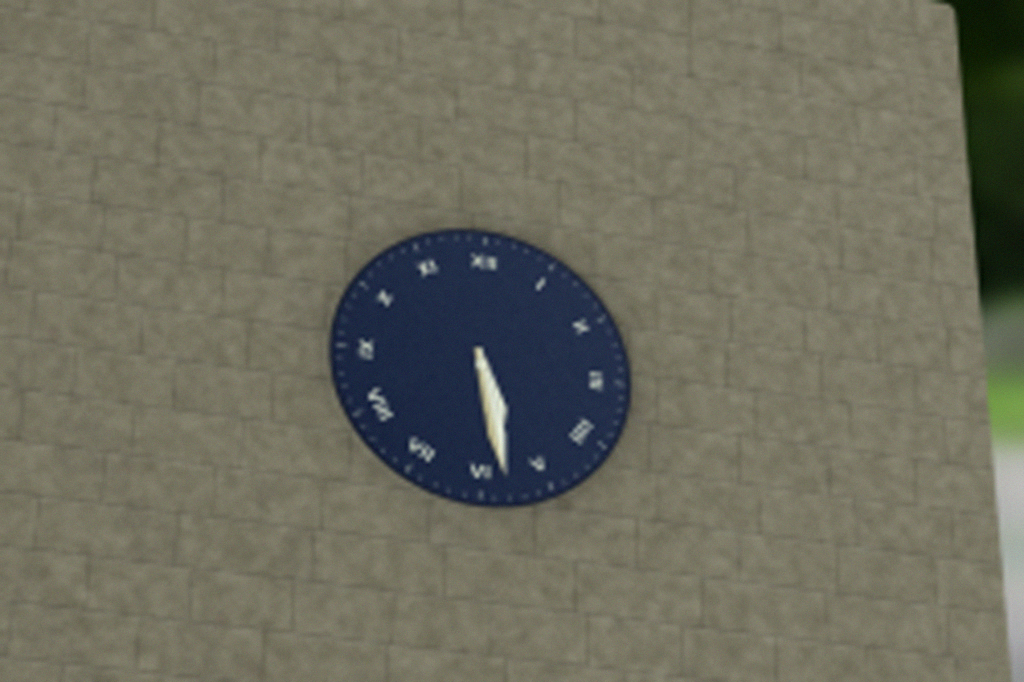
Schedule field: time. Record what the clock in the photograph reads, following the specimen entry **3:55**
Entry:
**5:28**
